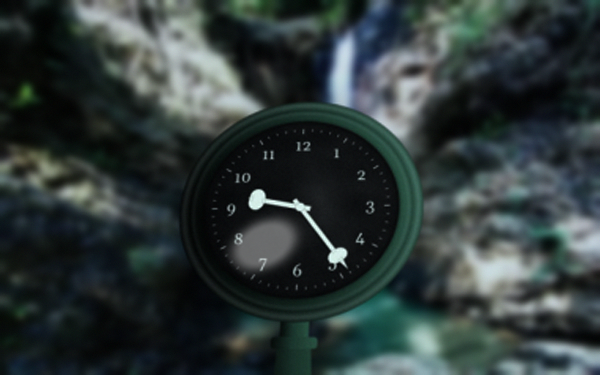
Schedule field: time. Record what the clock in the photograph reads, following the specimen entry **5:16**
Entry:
**9:24**
